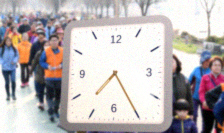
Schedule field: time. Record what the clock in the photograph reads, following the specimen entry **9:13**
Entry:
**7:25**
